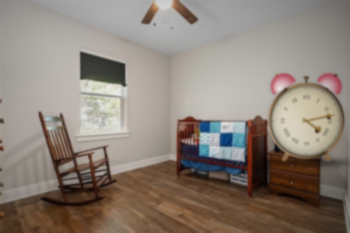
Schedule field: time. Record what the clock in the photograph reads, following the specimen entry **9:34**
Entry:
**4:13**
